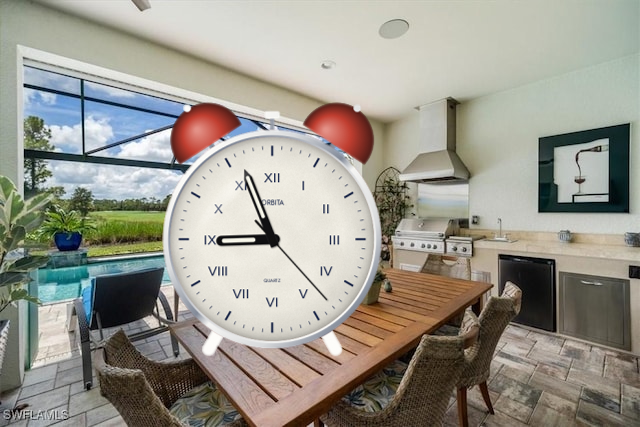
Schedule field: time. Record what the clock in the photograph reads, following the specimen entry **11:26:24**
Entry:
**8:56:23**
